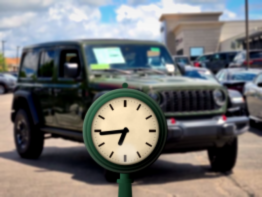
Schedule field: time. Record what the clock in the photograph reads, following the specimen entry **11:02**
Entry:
**6:44**
